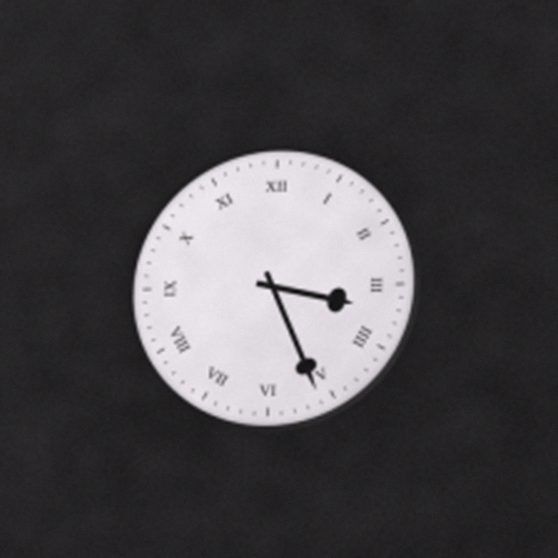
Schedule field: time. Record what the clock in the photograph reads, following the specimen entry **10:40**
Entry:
**3:26**
